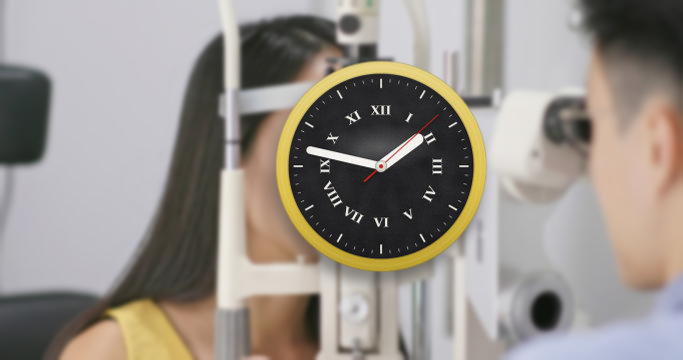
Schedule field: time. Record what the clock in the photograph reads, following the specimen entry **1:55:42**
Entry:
**1:47:08**
